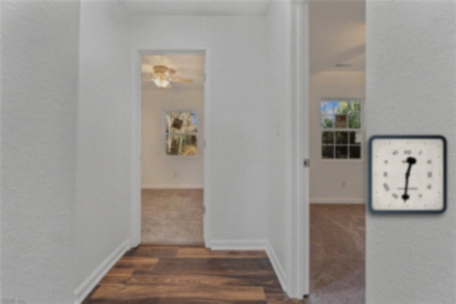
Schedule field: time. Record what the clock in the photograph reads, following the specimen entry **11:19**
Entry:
**12:31**
